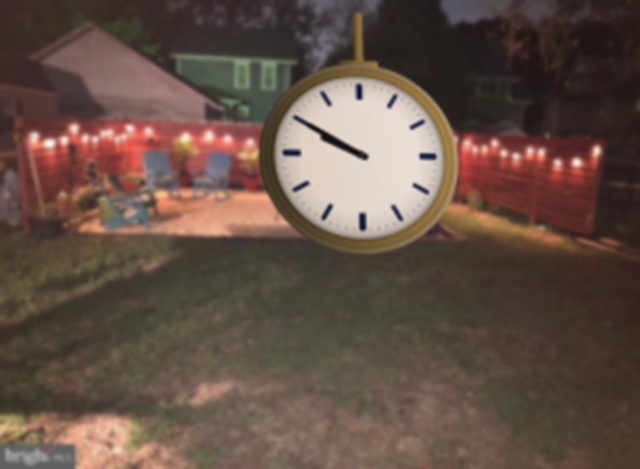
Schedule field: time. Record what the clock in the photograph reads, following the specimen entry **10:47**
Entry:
**9:50**
